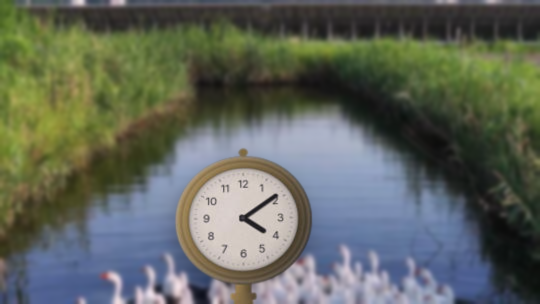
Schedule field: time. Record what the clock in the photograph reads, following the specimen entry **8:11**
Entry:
**4:09**
